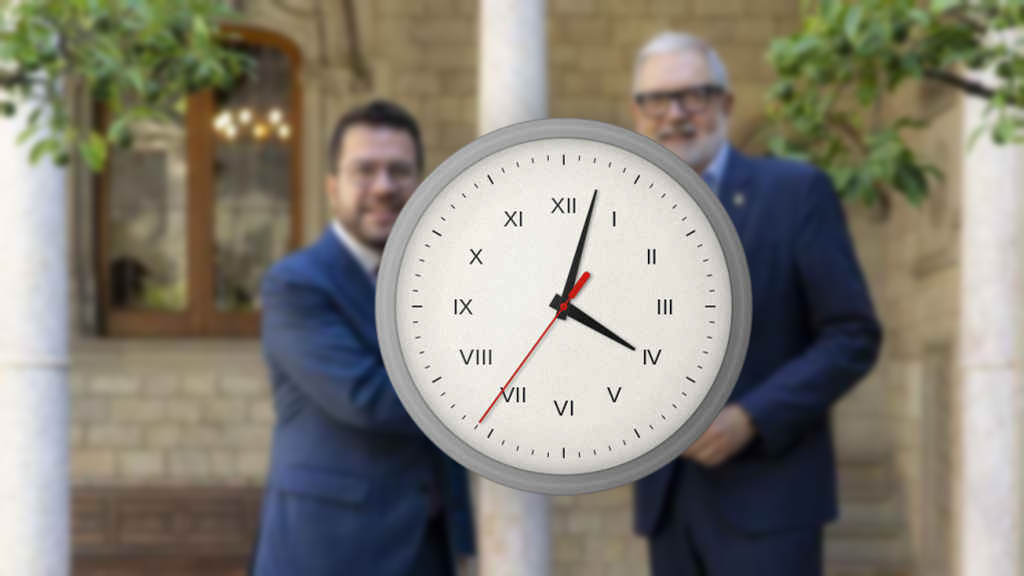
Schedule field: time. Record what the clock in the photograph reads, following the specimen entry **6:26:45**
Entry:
**4:02:36**
